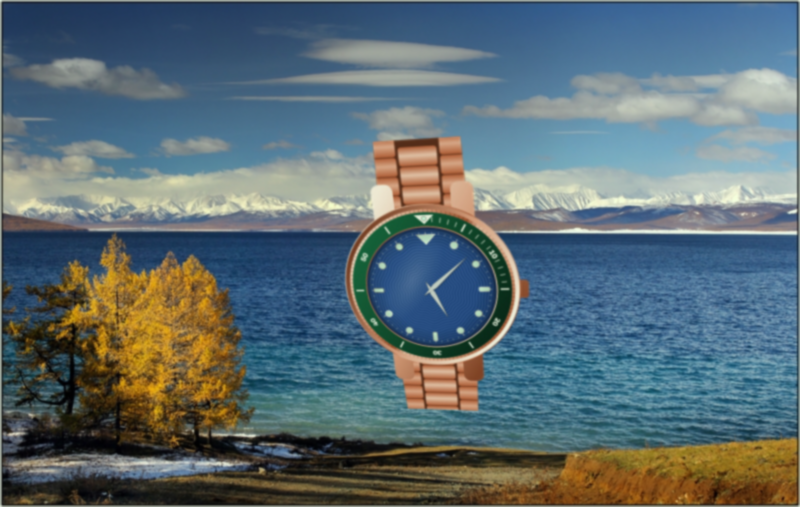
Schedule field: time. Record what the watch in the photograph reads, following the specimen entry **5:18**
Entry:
**5:08**
